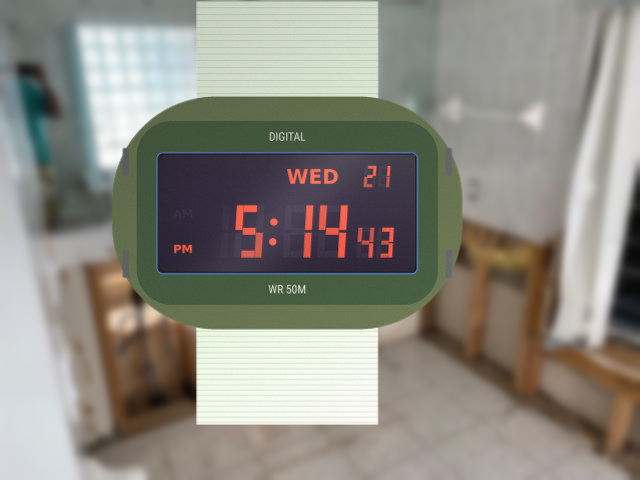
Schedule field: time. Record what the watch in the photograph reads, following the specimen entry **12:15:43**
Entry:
**5:14:43**
